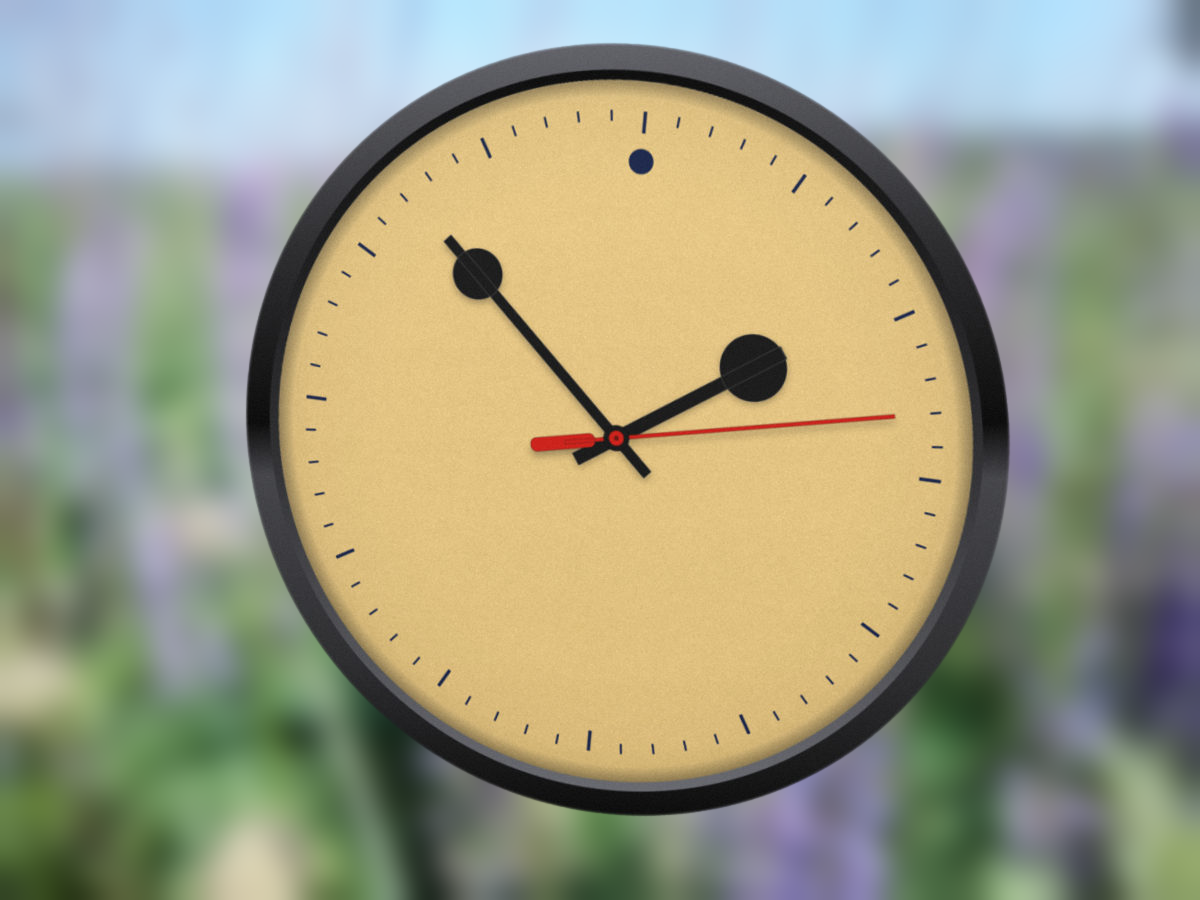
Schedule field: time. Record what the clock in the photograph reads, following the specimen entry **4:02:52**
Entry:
**1:52:13**
